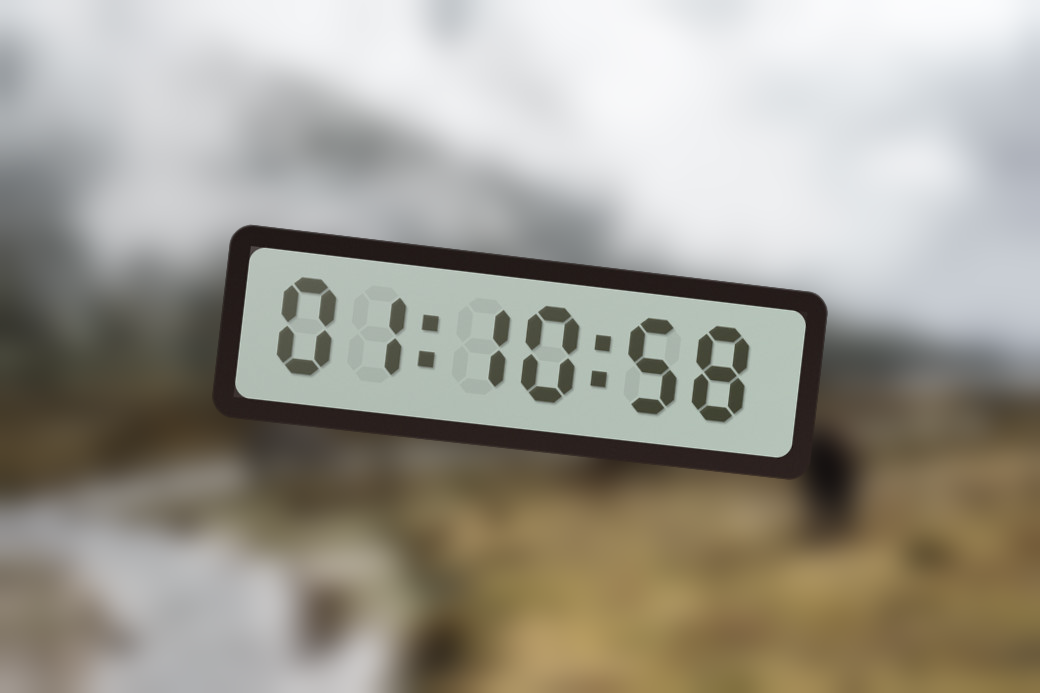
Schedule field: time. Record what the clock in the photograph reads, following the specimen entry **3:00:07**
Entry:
**1:10:58**
